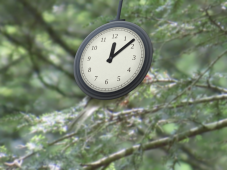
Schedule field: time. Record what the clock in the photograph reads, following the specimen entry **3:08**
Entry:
**12:08**
